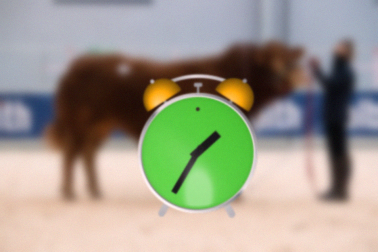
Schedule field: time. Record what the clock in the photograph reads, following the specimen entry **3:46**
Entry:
**1:35**
